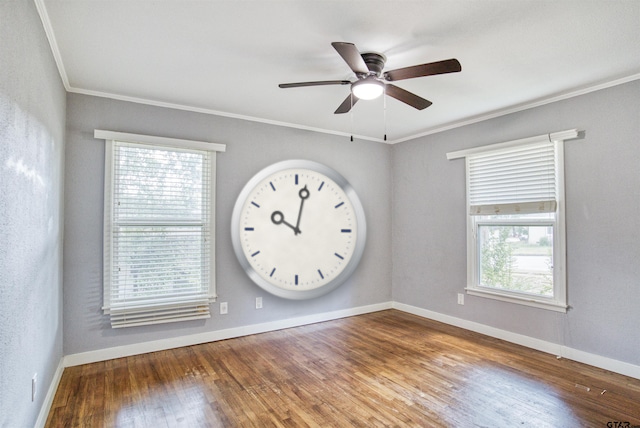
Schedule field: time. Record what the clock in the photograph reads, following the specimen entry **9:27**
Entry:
**10:02**
